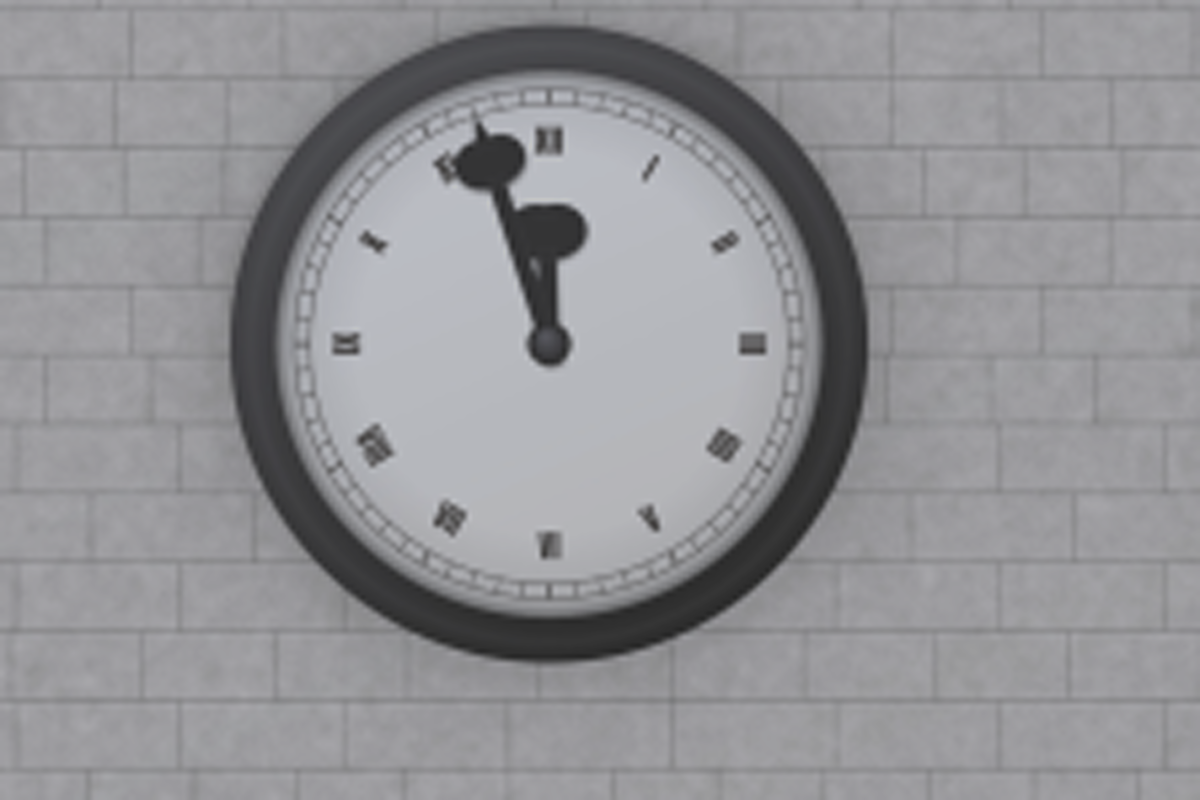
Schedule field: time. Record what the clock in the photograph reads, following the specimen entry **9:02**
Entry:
**11:57**
